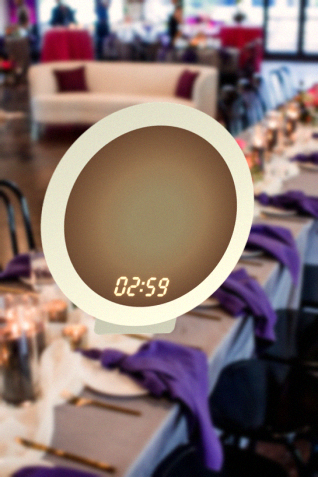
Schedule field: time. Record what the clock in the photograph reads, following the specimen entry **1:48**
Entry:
**2:59**
